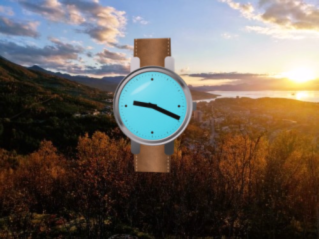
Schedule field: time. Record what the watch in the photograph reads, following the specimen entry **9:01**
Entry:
**9:19**
